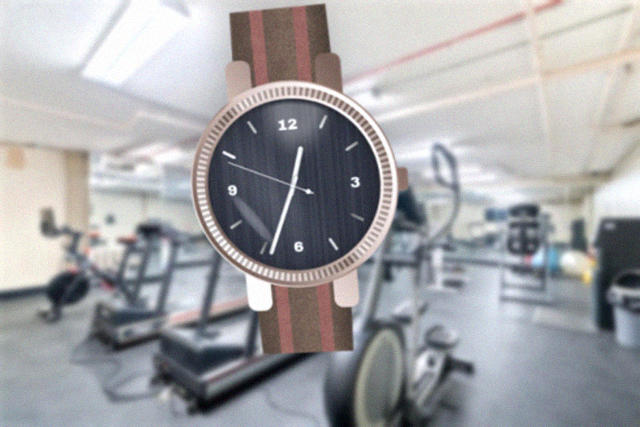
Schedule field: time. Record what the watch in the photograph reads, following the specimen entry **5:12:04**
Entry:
**12:33:49**
